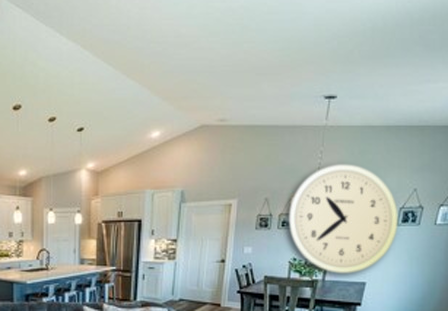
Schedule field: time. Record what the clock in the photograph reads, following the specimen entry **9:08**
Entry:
**10:38**
